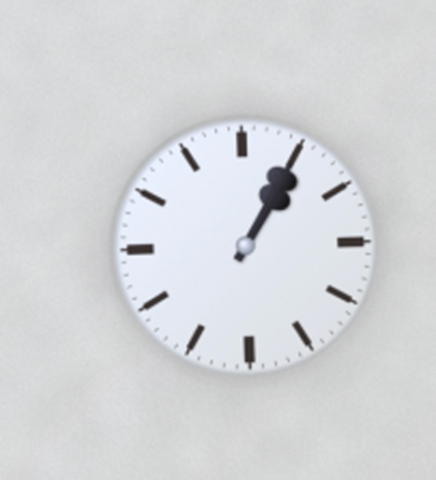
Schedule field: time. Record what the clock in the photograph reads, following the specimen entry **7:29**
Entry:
**1:05**
